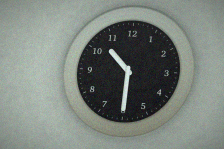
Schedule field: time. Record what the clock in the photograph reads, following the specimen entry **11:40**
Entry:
**10:30**
